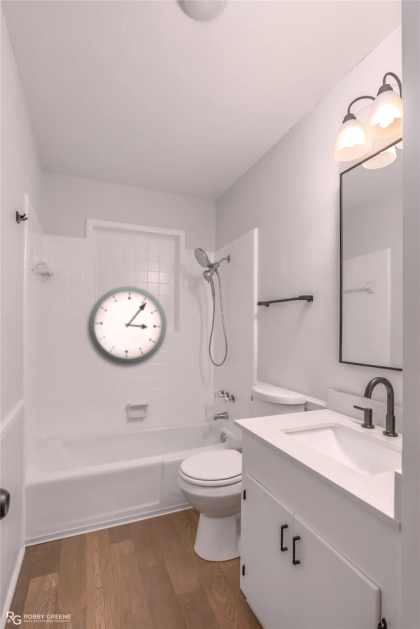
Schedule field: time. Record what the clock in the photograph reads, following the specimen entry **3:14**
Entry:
**3:06**
